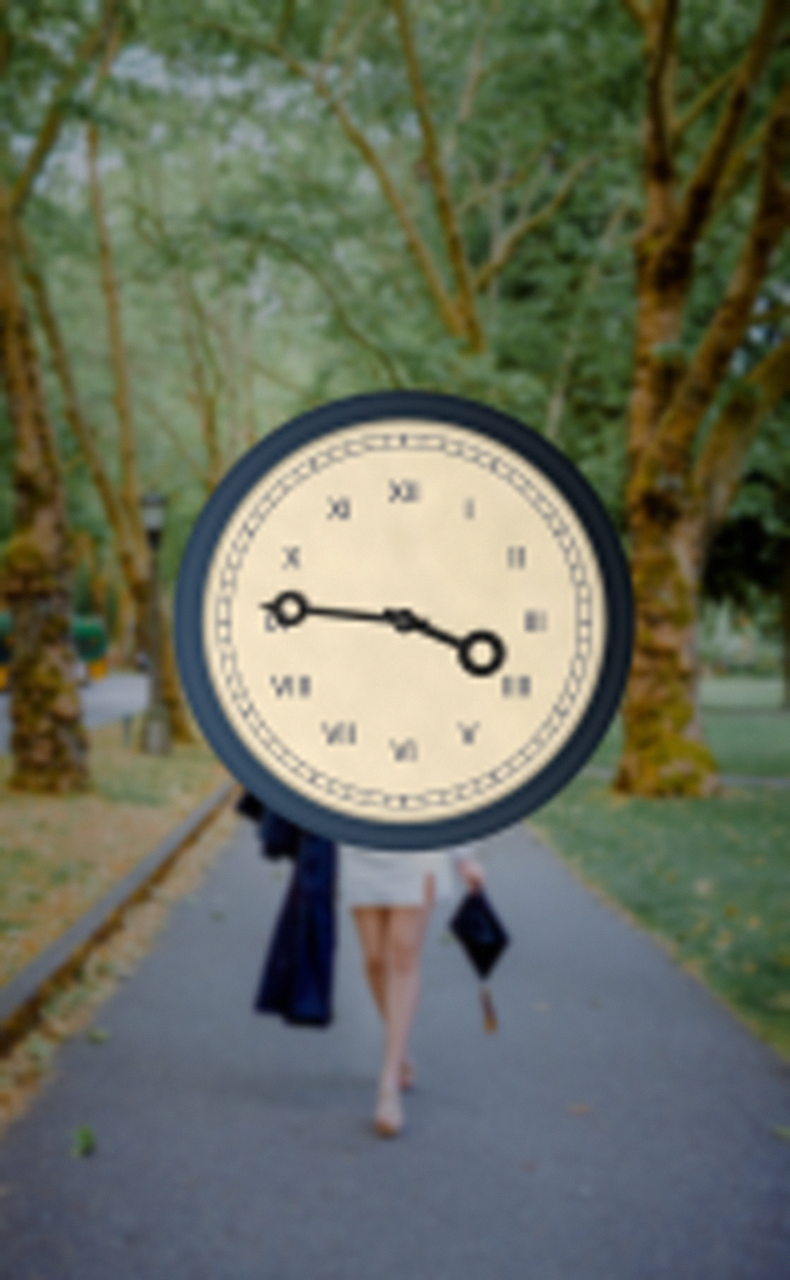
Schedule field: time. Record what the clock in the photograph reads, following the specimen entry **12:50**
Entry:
**3:46**
